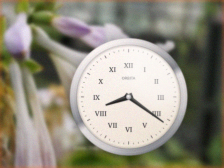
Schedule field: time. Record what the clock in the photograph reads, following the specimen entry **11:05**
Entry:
**8:21**
